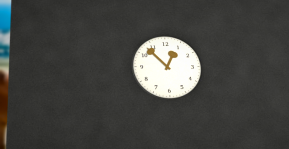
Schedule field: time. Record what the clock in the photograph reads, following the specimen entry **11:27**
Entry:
**12:53**
